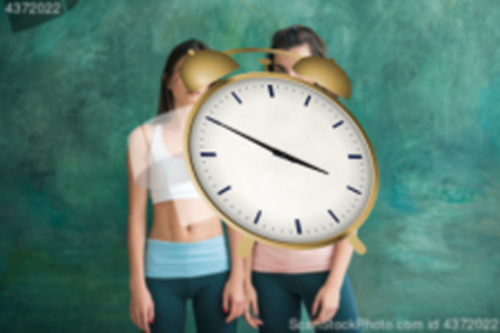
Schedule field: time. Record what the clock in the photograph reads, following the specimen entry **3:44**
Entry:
**3:50**
